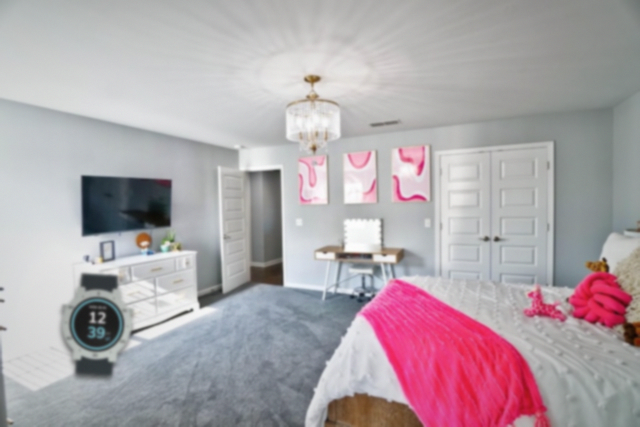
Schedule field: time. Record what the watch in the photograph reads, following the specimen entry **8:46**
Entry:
**12:39**
